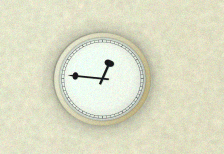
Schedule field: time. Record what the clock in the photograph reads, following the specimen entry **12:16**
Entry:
**12:46**
